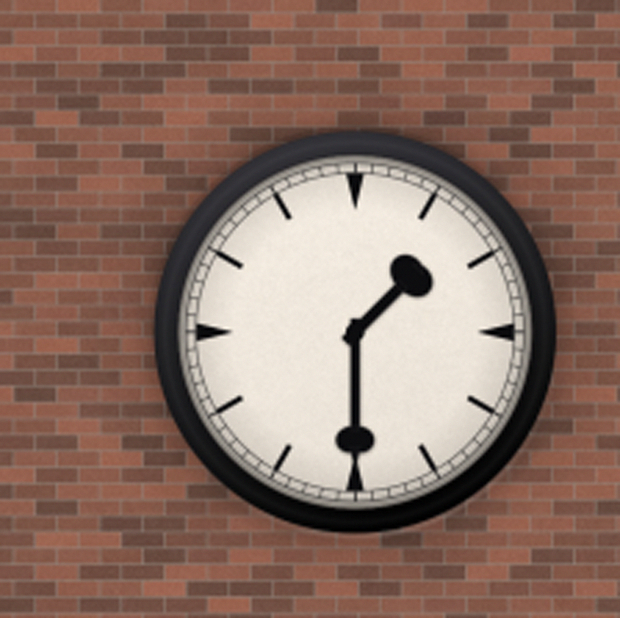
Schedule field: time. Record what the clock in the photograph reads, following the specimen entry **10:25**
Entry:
**1:30**
